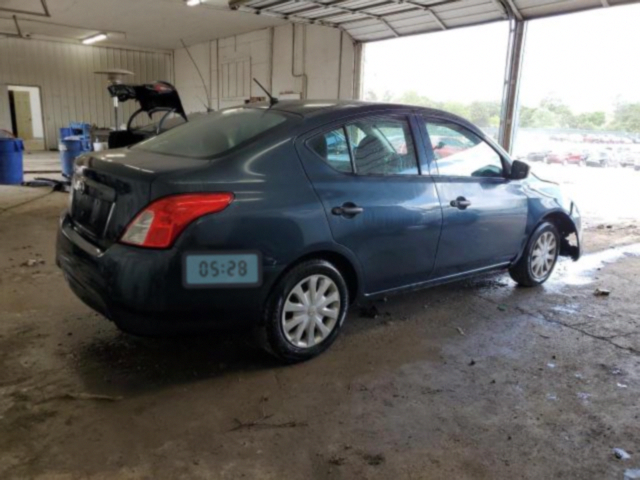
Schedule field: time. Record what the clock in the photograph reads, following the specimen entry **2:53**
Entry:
**5:28**
